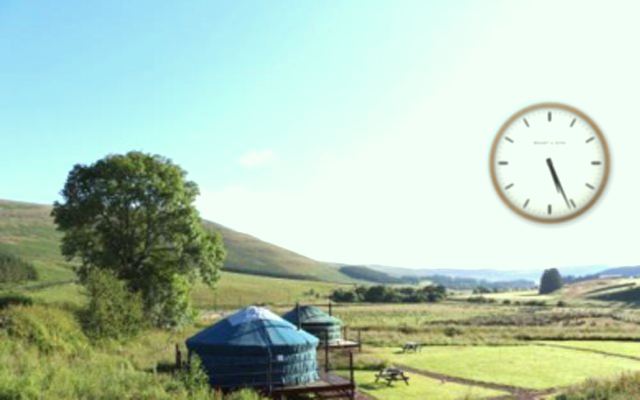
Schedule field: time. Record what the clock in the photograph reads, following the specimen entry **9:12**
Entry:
**5:26**
